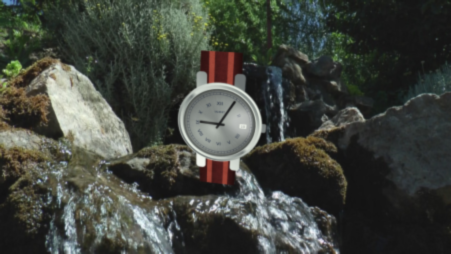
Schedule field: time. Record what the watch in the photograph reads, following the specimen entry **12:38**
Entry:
**9:05**
